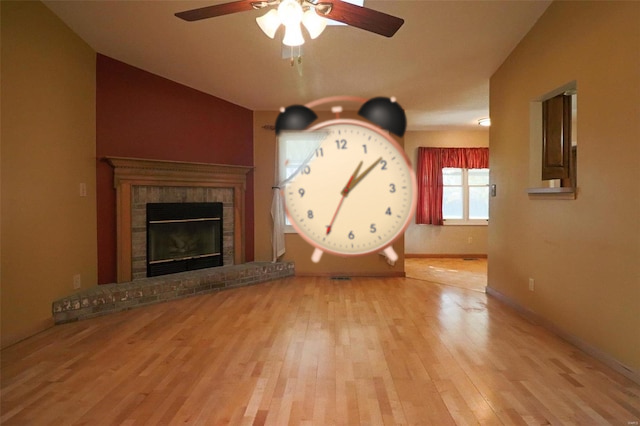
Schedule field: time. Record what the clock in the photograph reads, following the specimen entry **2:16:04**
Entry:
**1:08:35**
